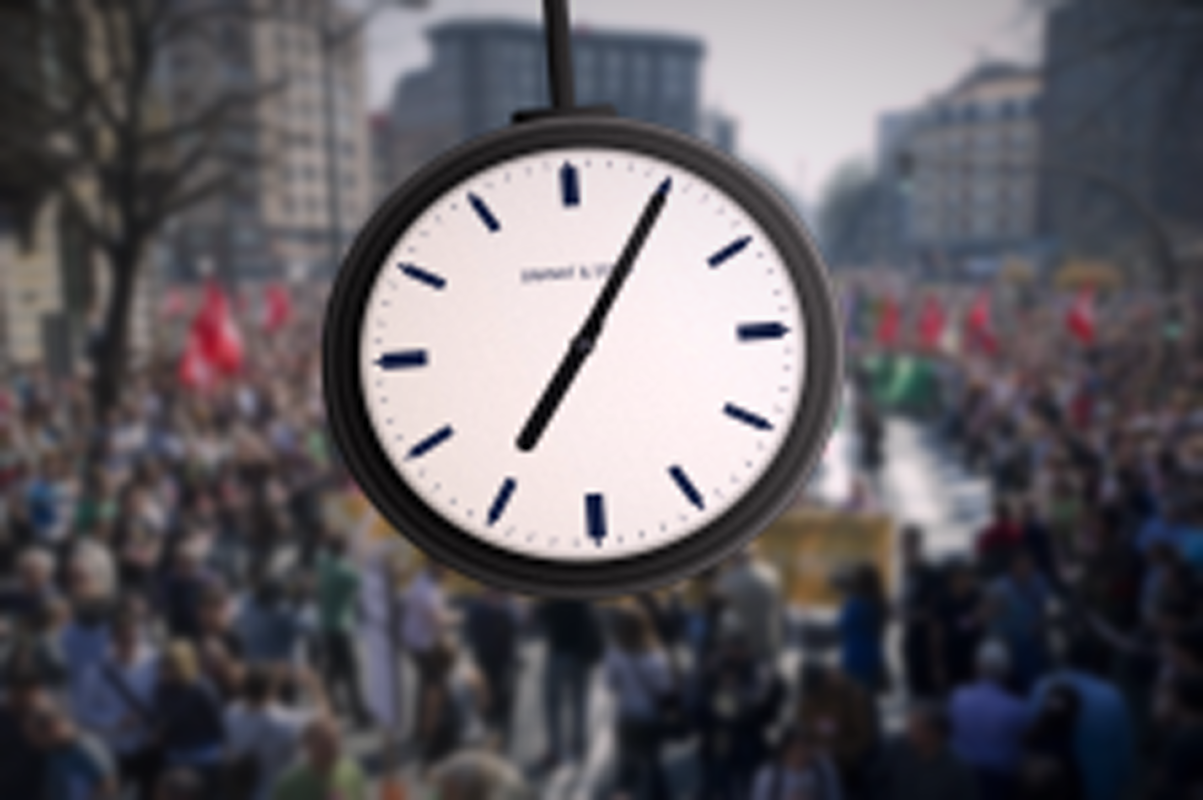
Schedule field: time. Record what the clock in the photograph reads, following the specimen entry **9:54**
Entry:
**7:05**
